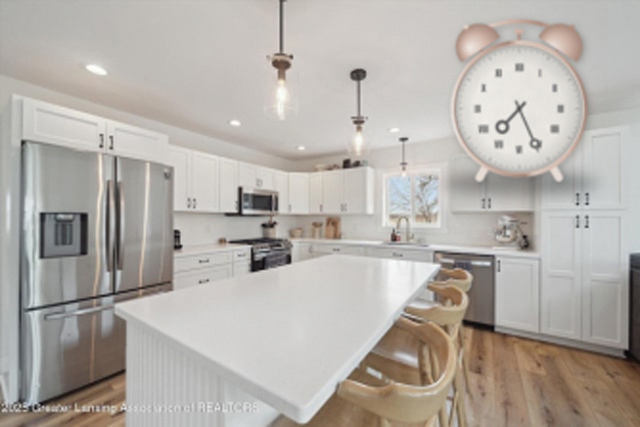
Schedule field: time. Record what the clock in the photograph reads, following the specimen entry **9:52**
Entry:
**7:26**
